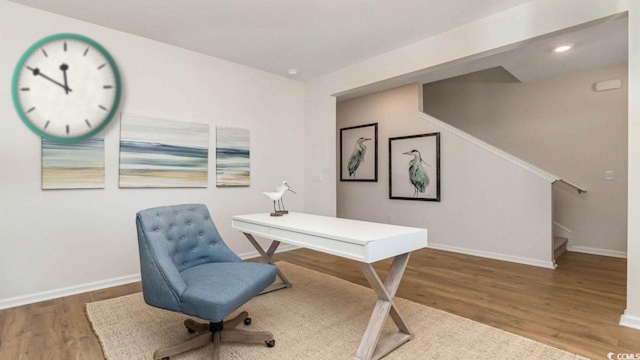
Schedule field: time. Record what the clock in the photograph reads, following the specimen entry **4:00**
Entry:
**11:50**
